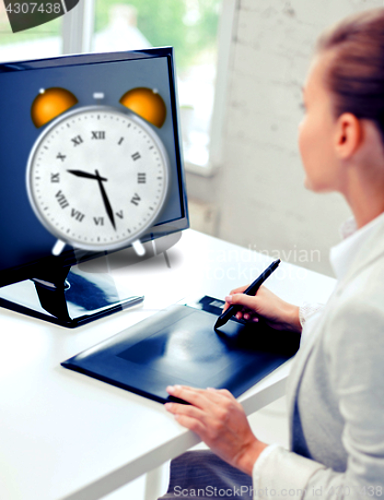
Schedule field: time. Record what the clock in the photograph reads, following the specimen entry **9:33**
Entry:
**9:27**
